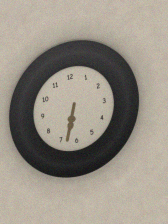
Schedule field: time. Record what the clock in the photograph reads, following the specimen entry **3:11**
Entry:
**6:33**
